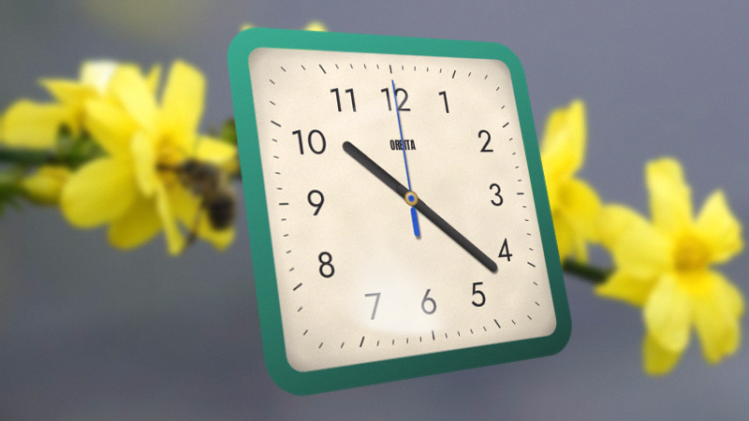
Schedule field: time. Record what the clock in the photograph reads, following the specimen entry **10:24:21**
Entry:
**10:22:00**
